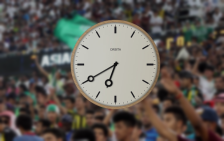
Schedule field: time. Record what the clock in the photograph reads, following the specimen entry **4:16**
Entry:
**6:40**
